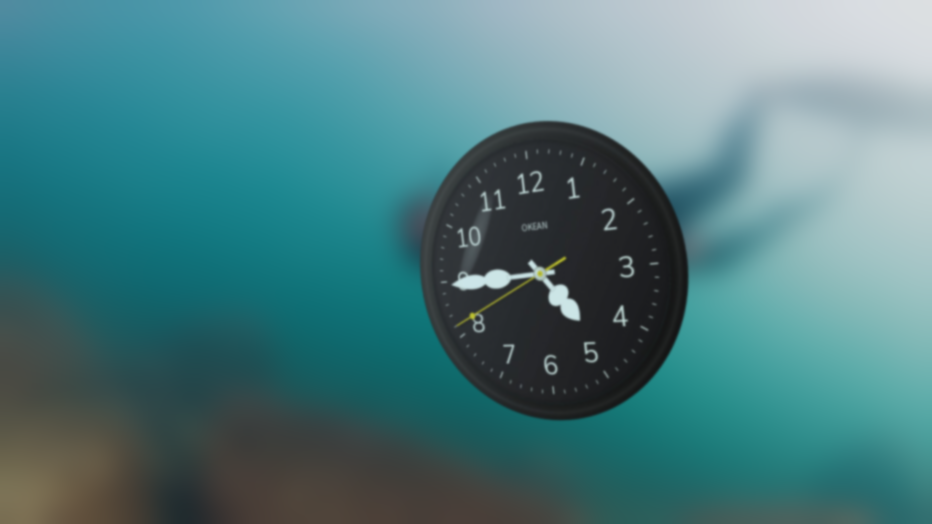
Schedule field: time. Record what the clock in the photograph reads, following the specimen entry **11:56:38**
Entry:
**4:44:41**
